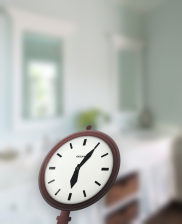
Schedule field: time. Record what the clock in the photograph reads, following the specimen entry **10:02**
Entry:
**6:05**
